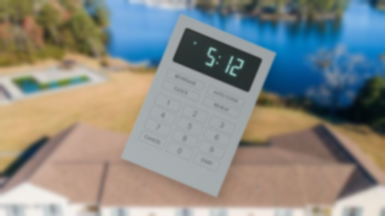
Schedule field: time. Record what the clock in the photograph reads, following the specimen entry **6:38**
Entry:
**5:12**
